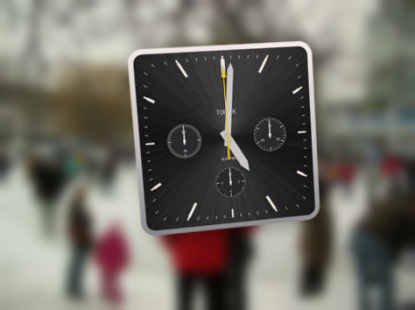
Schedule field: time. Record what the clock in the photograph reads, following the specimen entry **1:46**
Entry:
**5:01**
